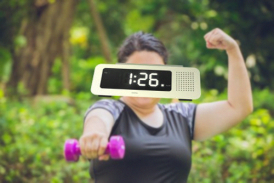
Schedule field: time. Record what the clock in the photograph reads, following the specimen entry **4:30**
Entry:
**1:26**
